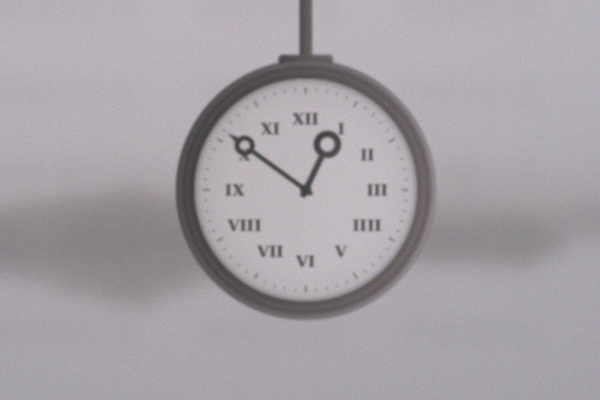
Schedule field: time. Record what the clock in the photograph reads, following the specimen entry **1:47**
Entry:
**12:51**
